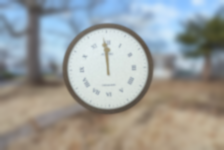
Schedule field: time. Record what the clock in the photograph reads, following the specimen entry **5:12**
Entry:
**11:59**
